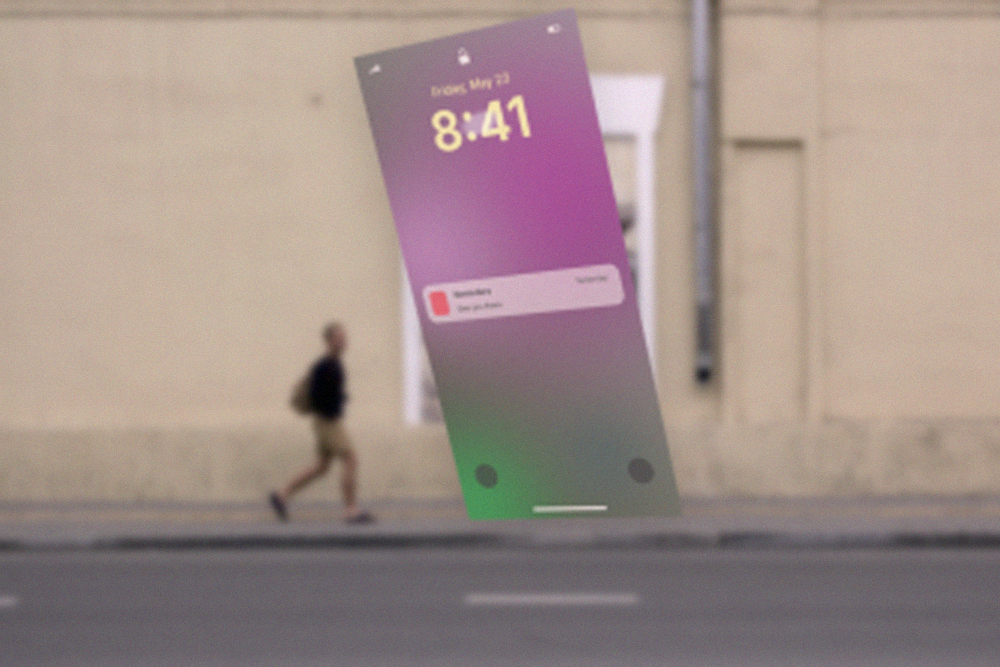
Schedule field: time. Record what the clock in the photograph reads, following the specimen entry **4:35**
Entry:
**8:41**
